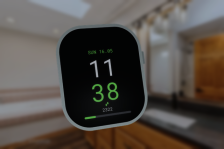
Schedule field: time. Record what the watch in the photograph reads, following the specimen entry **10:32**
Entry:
**11:38**
